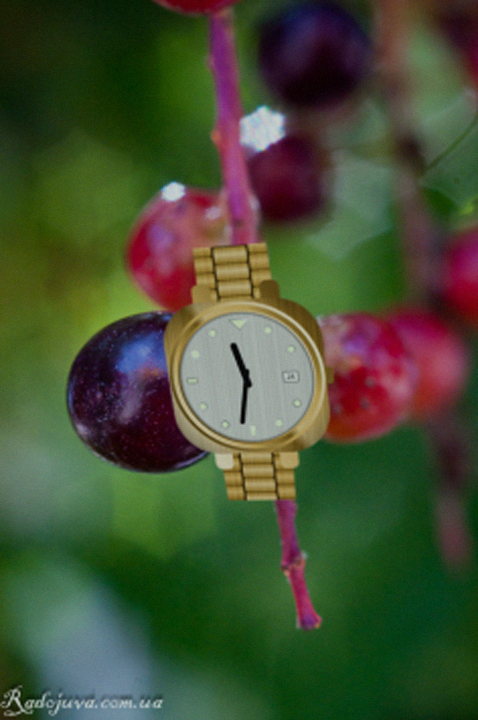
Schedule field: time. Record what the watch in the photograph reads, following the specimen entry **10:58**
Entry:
**11:32**
